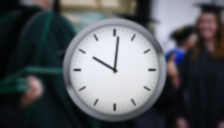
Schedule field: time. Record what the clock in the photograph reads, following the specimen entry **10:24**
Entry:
**10:01**
